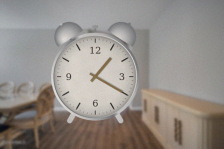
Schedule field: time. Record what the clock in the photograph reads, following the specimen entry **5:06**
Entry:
**1:20**
